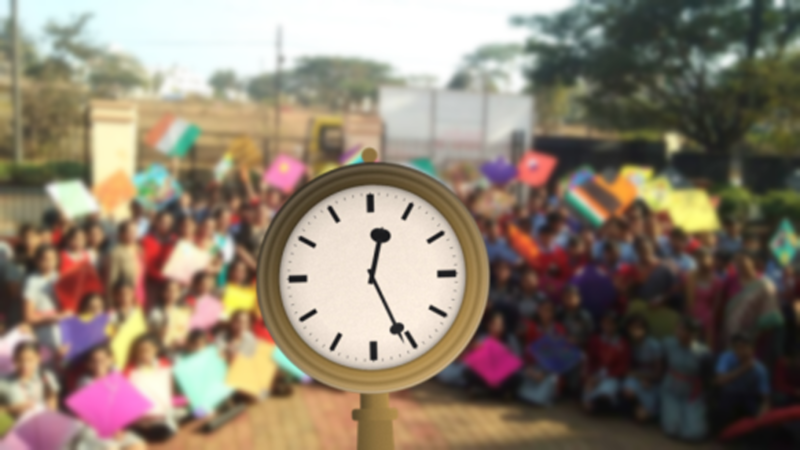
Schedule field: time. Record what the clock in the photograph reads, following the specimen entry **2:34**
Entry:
**12:26**
